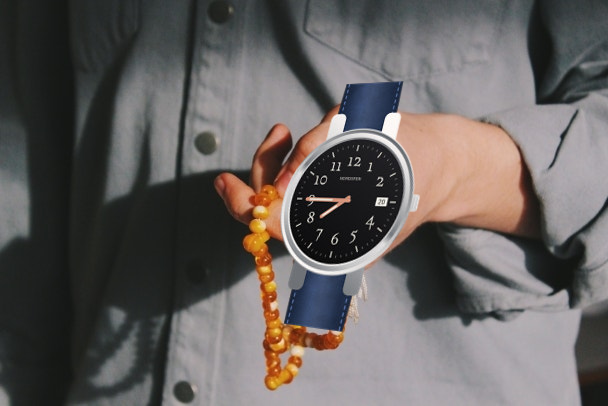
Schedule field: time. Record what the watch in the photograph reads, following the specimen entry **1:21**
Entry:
**7:45**
